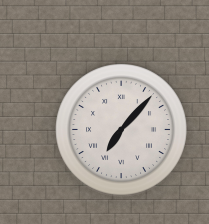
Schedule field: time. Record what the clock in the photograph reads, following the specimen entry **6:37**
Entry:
**7:07**
